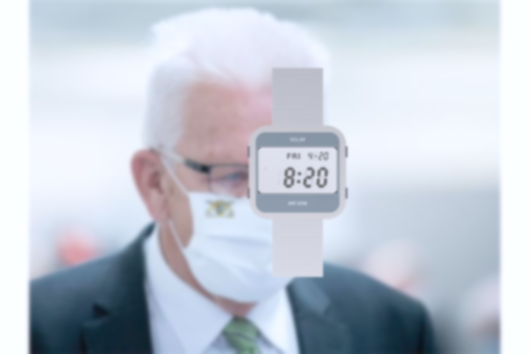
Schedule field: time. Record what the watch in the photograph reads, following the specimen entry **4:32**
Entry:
**8:20**
